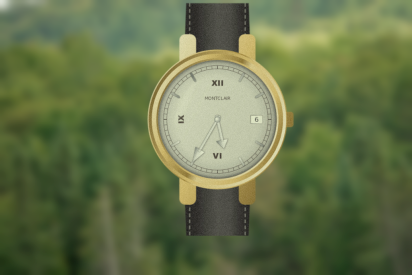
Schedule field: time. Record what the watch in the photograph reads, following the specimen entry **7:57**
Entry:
**5:35**
